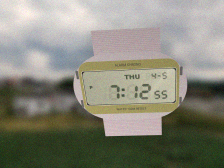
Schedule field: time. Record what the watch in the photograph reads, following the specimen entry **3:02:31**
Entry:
**7:12:55**
